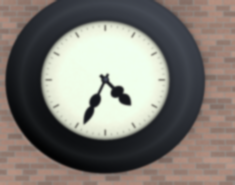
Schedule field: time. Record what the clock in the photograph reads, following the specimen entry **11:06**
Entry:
**4:34**
